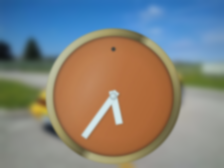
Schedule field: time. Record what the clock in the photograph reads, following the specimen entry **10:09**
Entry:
**5:36**
